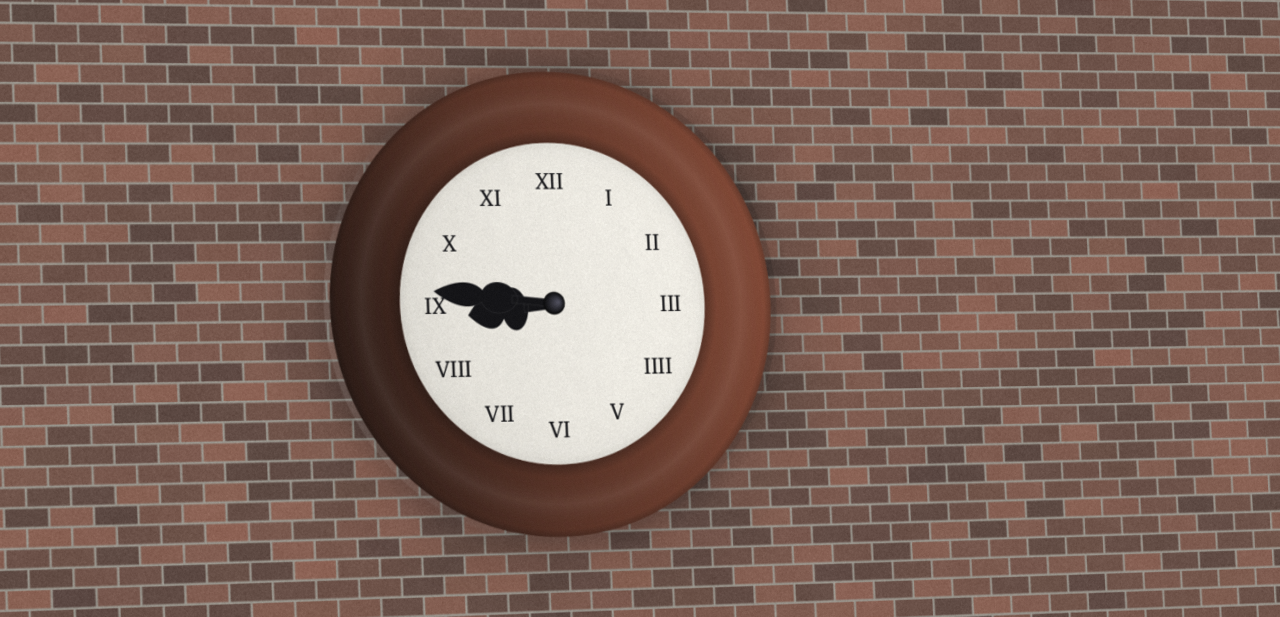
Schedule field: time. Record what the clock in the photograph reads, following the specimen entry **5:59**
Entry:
**8:46**
